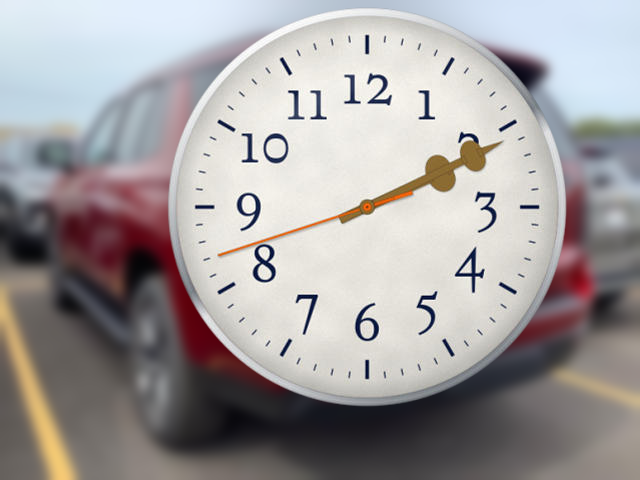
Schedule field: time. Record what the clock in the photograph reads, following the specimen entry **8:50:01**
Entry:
**2:10:42**
